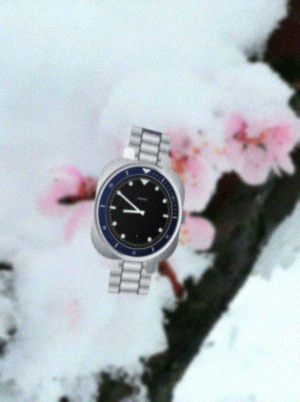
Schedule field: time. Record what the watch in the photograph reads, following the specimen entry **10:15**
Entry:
**8:50**
